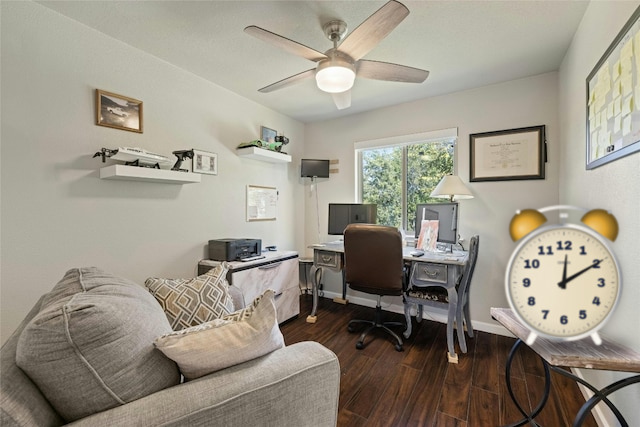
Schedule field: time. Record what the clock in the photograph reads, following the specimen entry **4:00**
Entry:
**12:10**
